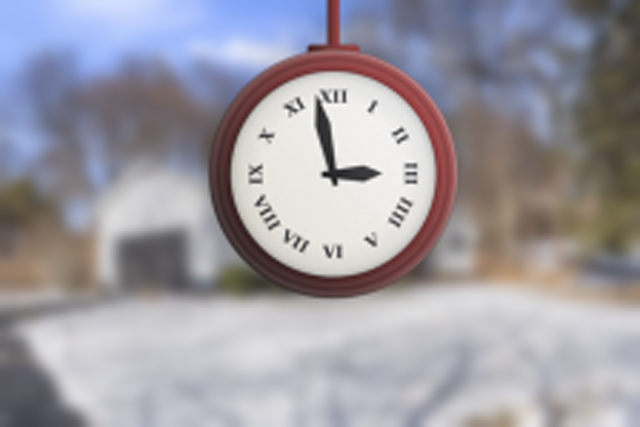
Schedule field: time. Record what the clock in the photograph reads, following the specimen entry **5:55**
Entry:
**2:58**
